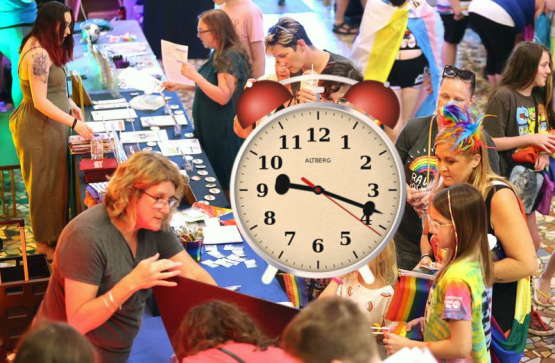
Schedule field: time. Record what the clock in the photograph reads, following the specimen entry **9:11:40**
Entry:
**9:18:21**
